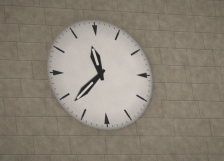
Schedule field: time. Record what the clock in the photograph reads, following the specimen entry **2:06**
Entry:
**11:38**
